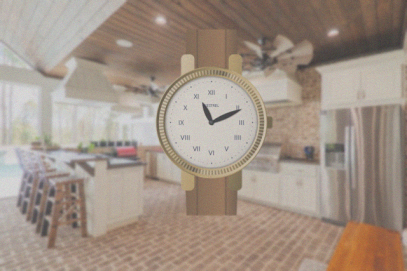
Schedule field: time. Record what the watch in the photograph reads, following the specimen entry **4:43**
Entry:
**11:11**
